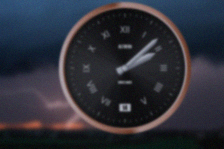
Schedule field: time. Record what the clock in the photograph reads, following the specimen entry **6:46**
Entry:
**2:08**
